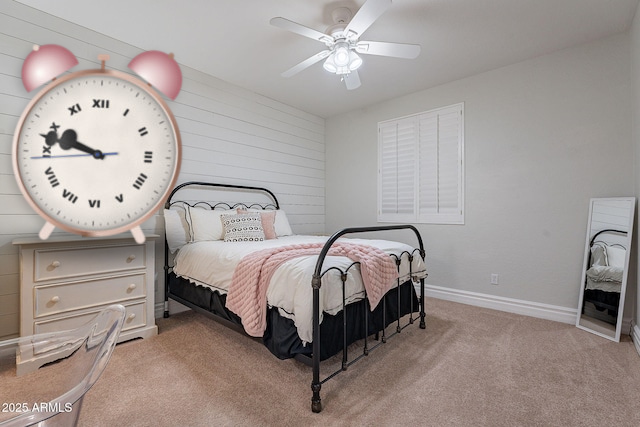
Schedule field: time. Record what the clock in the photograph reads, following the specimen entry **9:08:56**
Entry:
**9:47:44**
